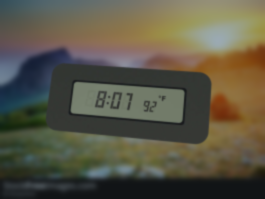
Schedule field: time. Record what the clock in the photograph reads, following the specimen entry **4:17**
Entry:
**8:07**
